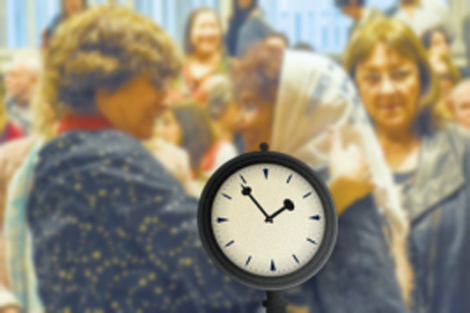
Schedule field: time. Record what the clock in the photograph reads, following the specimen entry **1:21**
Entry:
**1:54**
